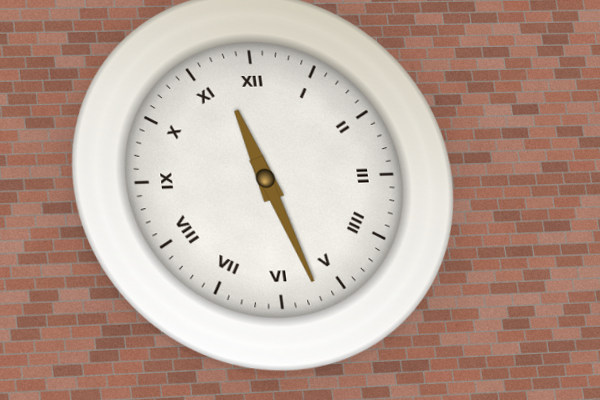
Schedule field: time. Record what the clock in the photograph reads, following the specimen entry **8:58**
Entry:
**11:27**
